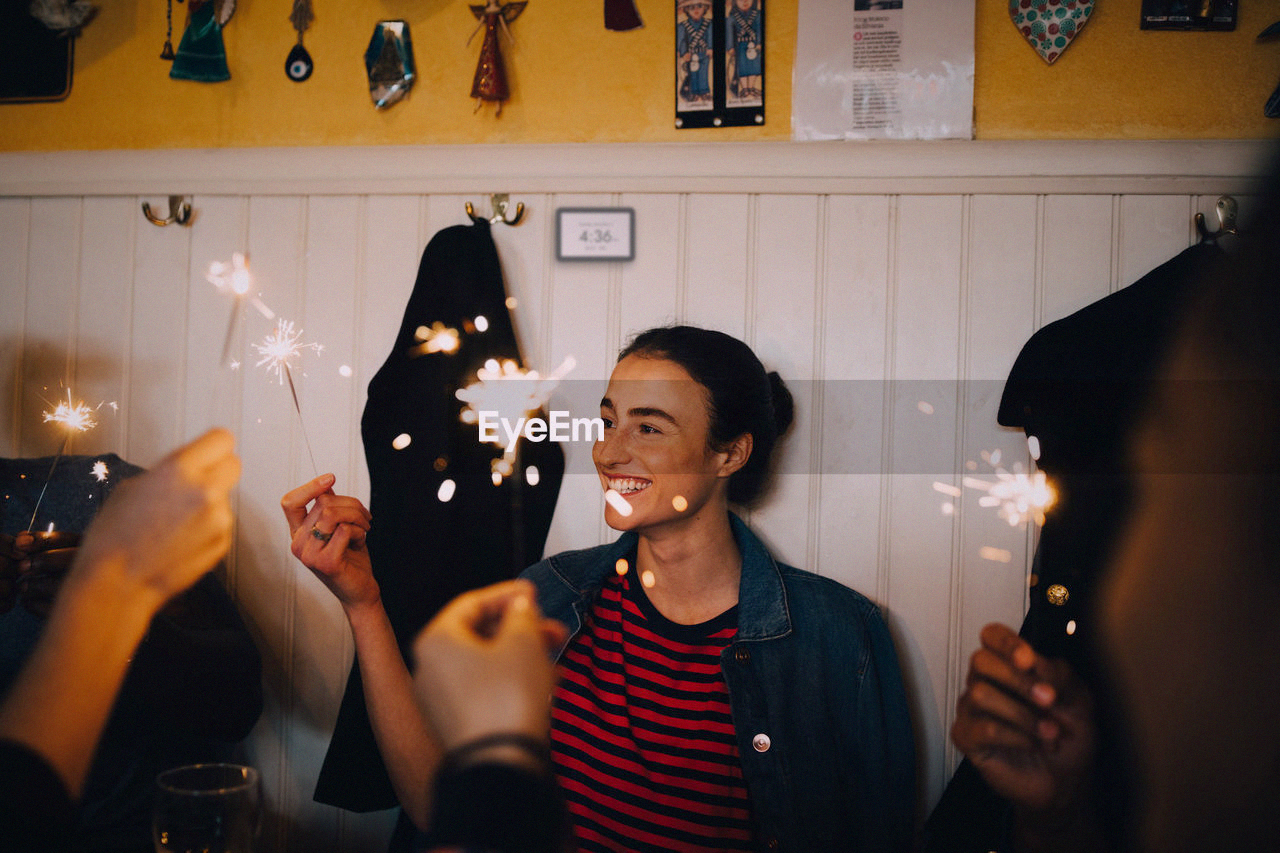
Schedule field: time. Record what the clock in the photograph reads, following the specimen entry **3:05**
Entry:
**4:36**
